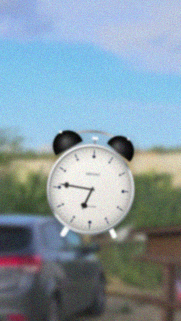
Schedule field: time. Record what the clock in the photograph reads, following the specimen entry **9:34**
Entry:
**6:46**
